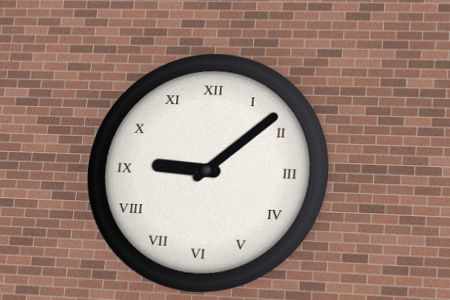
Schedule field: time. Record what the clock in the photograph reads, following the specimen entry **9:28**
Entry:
**9:08**
